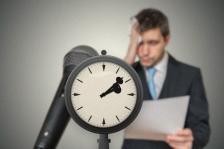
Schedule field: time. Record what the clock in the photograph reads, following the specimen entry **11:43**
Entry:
**2:08**
